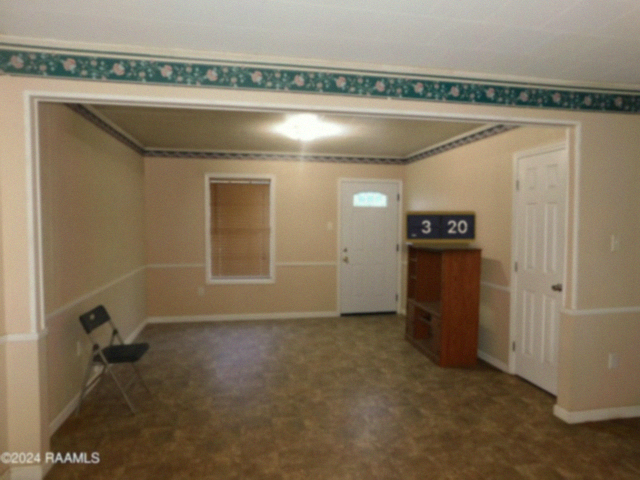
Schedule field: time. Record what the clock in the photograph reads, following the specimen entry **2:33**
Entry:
**3:20**
